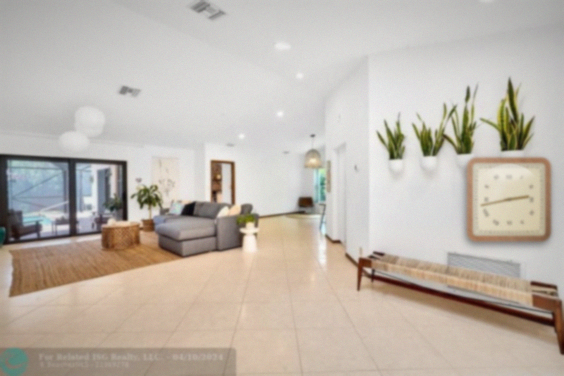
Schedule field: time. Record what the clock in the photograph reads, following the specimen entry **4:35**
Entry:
**2:43**
